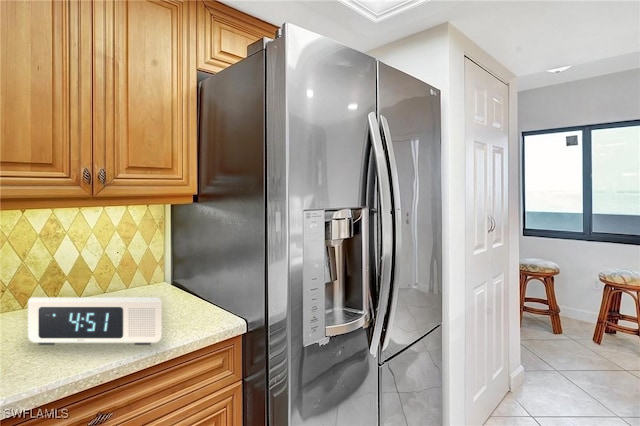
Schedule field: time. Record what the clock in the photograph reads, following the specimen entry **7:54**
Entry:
**4:51**
